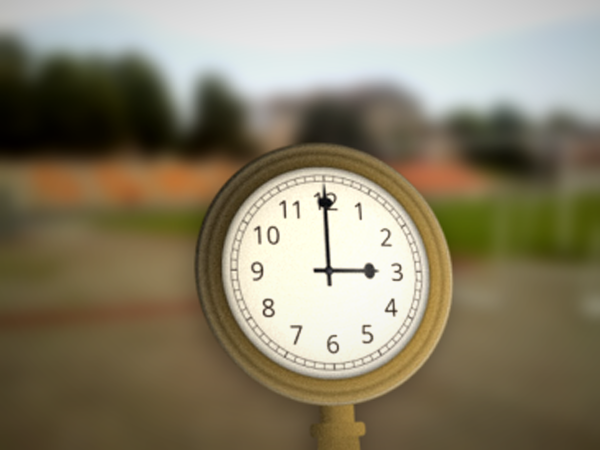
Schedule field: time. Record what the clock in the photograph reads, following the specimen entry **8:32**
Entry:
**3:00**
